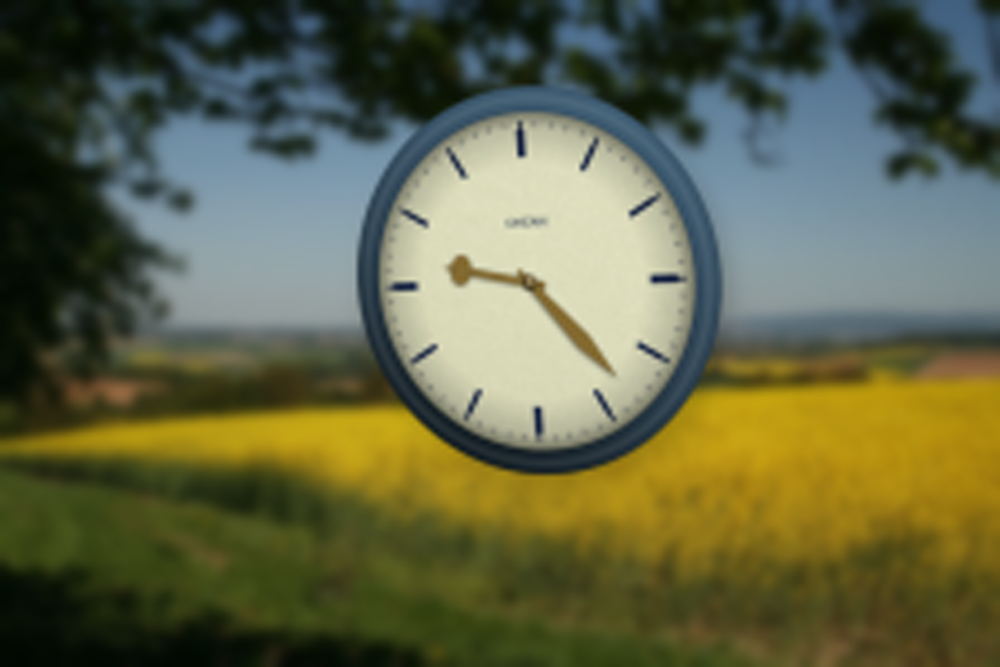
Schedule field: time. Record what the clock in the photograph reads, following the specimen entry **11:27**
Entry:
**9:23**
